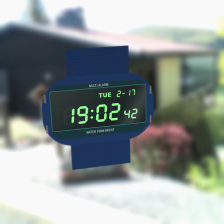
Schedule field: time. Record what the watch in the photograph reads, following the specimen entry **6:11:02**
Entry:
**19:02:42**
